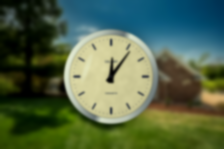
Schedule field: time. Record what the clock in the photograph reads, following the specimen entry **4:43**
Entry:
**12:06**
